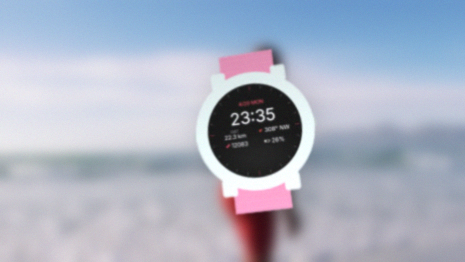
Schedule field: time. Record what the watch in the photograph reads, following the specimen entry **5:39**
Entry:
**23:35**
